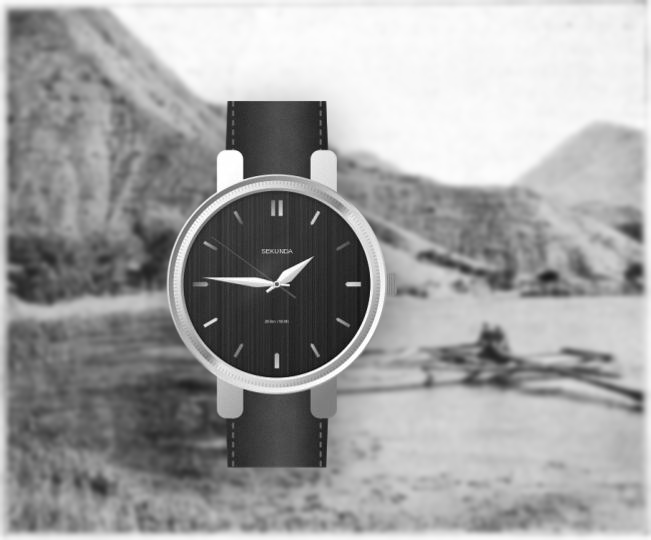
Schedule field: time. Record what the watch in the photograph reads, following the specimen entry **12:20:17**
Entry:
**1:45:51**
